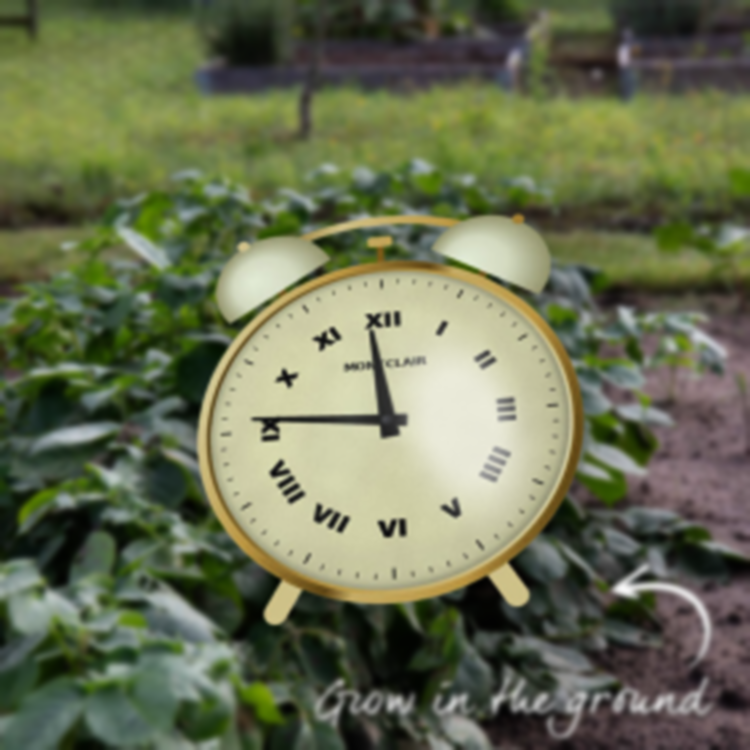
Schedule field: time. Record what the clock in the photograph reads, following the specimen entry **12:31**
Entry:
**11:46**
